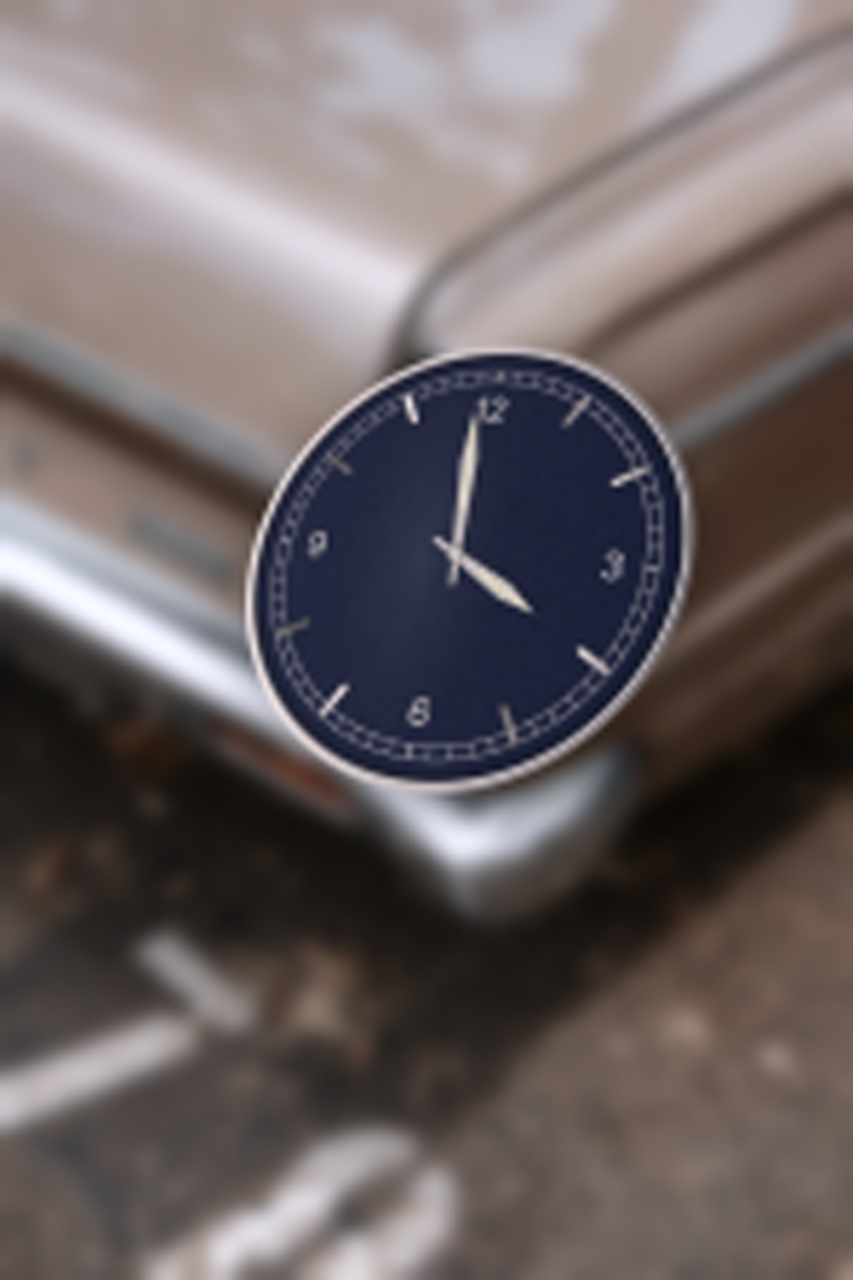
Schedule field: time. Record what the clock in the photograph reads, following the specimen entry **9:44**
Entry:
**3:59**
